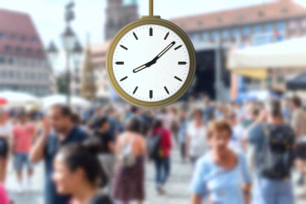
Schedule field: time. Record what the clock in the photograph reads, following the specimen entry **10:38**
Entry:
**8:08**
